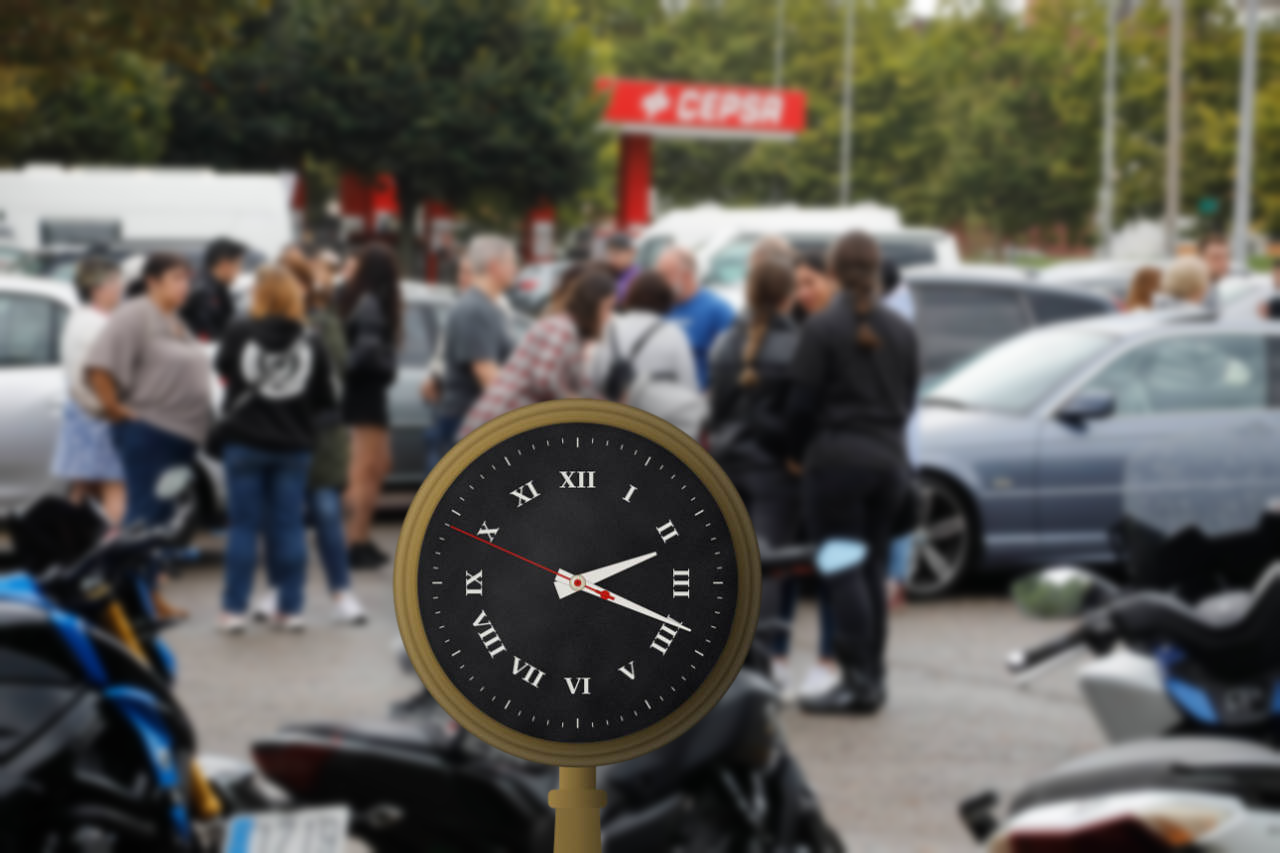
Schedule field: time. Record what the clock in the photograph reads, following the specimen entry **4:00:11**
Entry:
**2:18:49**
